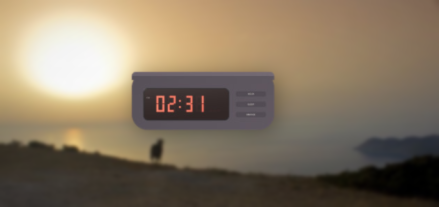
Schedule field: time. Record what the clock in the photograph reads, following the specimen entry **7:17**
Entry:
**2:31**
